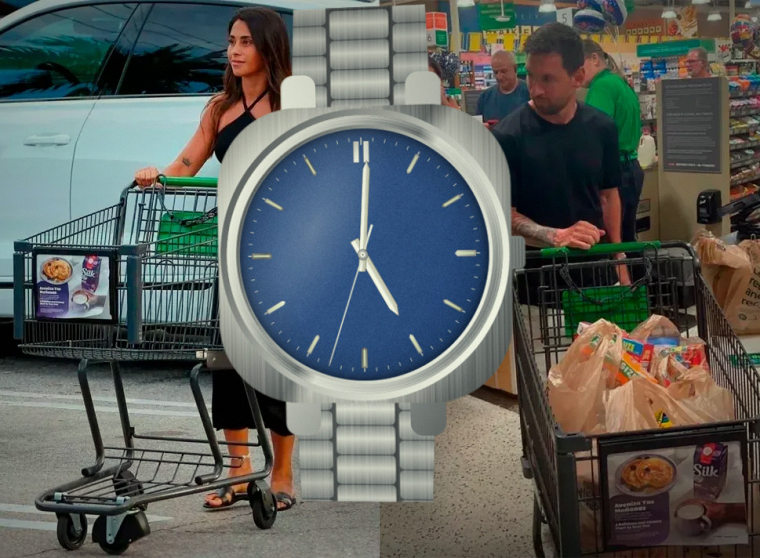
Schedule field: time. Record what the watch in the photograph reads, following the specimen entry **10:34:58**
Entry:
**5:00:33**
